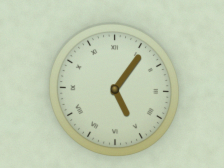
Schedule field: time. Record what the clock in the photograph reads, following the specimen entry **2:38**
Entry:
**5:06**
